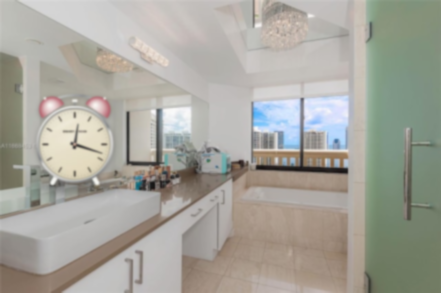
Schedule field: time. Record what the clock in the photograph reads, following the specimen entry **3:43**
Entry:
**12:18**
